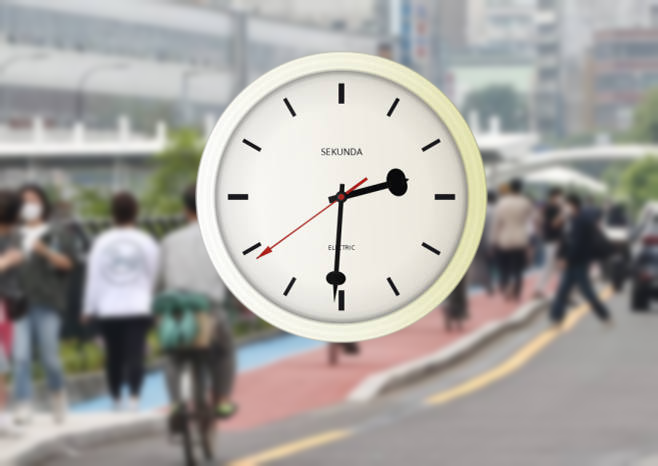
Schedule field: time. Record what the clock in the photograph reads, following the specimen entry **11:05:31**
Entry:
**2:30:39**
